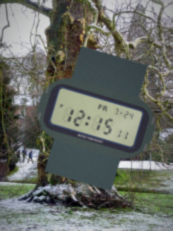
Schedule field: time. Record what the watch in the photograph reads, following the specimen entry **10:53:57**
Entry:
**12:15:11**
